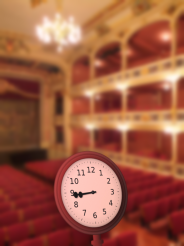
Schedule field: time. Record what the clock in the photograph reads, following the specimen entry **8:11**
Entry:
**8:44**
